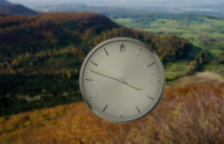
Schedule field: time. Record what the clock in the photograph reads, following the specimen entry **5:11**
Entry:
**3:48**
